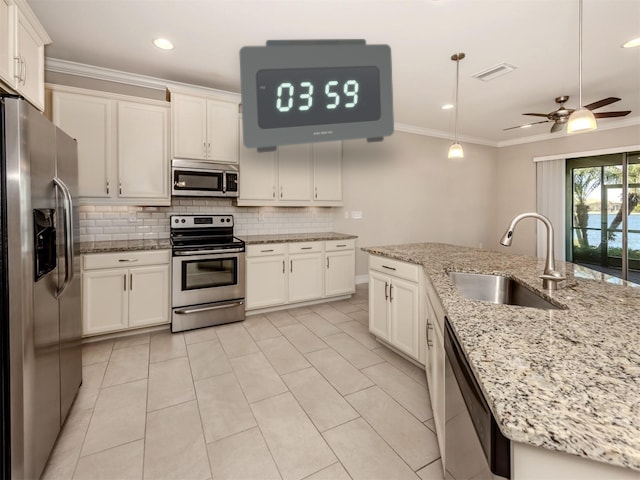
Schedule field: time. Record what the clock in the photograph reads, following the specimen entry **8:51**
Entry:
**3:59**
